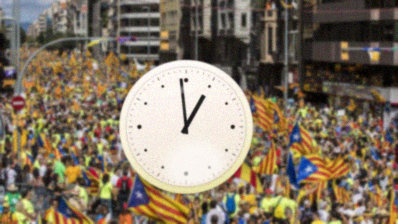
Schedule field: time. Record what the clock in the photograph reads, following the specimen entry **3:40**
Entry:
**12:59**
